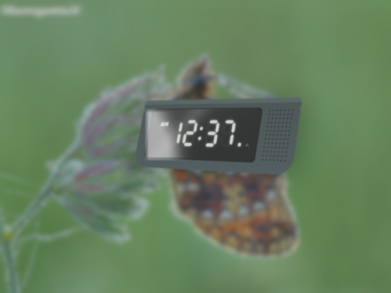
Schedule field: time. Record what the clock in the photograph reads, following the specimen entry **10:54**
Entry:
**12:37**
